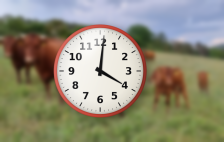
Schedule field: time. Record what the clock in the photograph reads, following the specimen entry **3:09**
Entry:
**4:01**
